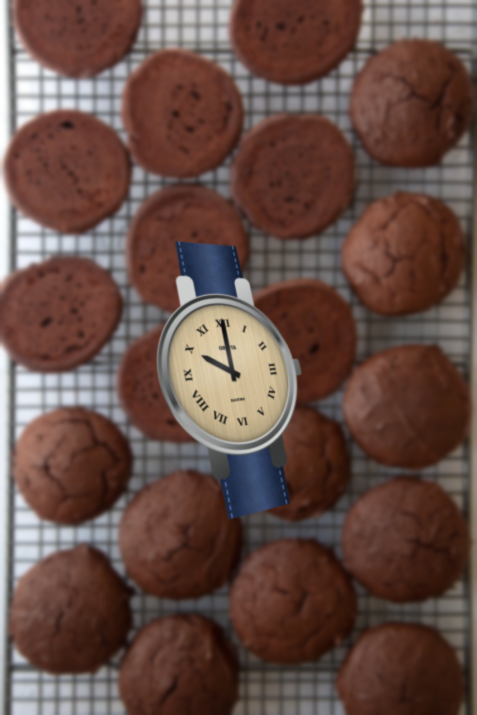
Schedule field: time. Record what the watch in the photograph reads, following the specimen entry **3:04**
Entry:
**10:00**
